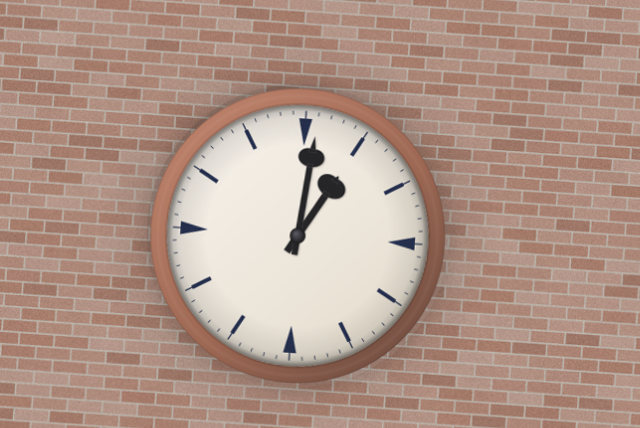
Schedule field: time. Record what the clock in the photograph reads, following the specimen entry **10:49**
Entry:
**1:01**
